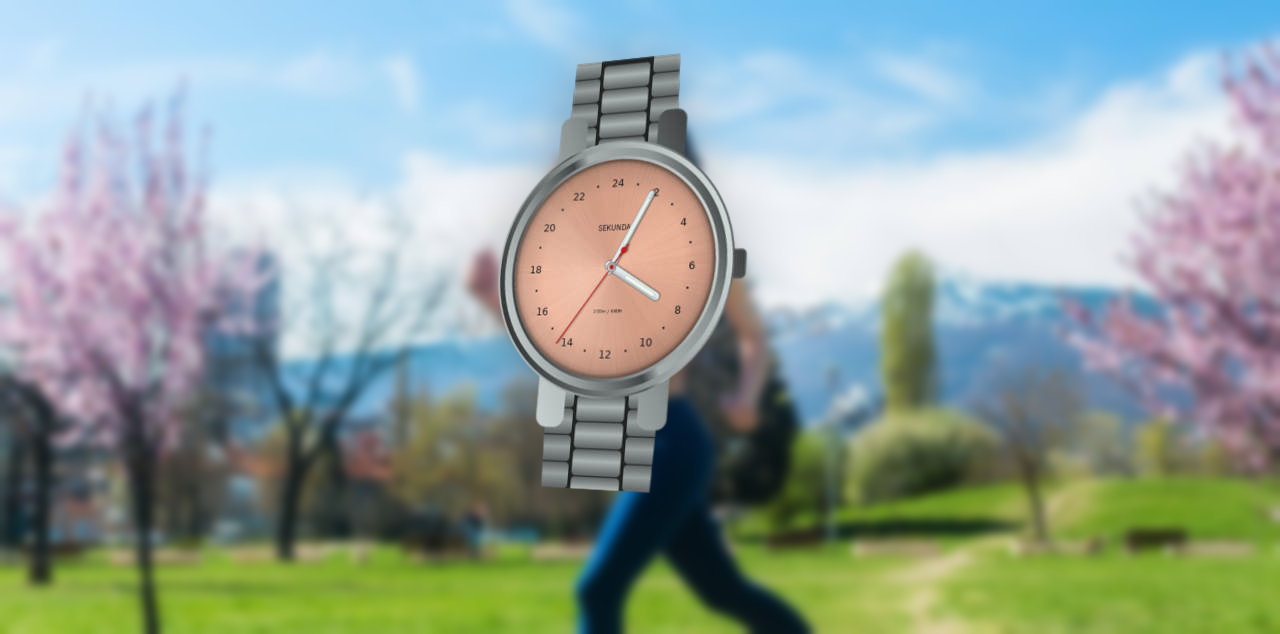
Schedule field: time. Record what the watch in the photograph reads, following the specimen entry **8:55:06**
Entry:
**8:04:36**
